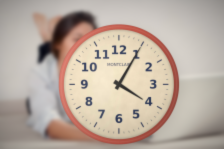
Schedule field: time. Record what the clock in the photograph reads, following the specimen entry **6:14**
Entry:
**4:05**
